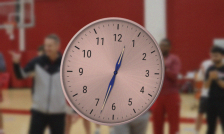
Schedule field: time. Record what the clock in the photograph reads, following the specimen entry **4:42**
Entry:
**12:33**
